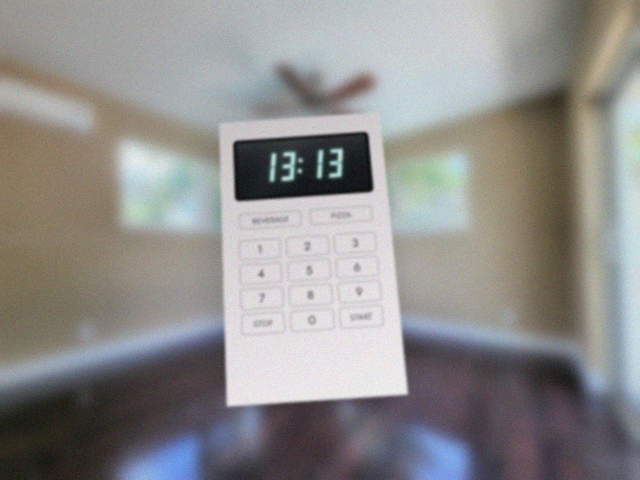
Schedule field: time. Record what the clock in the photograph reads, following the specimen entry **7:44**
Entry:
**13:13**
